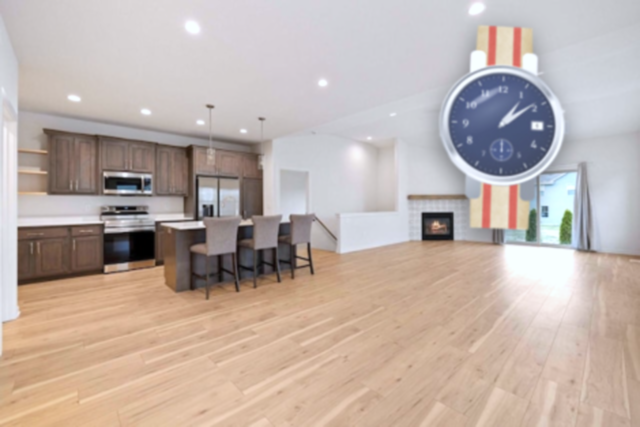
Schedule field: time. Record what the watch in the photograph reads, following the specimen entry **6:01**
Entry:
**1:09**
